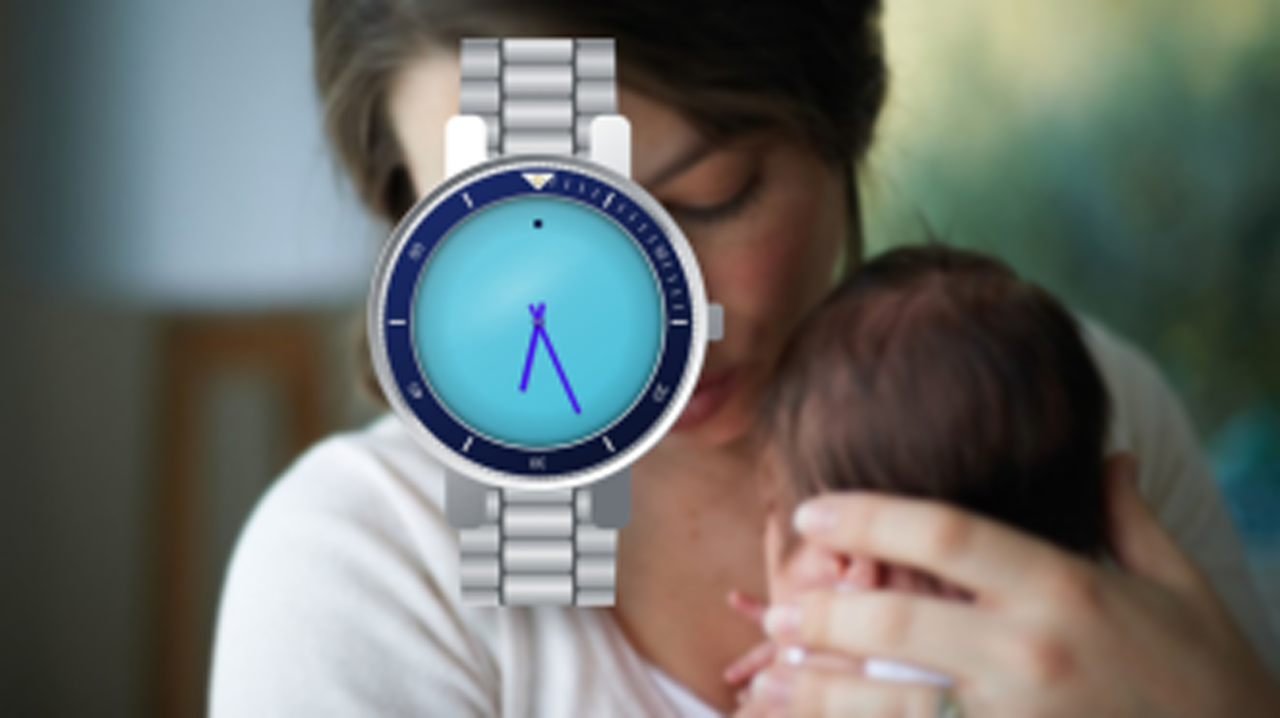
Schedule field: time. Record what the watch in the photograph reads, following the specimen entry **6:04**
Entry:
**6:26**
